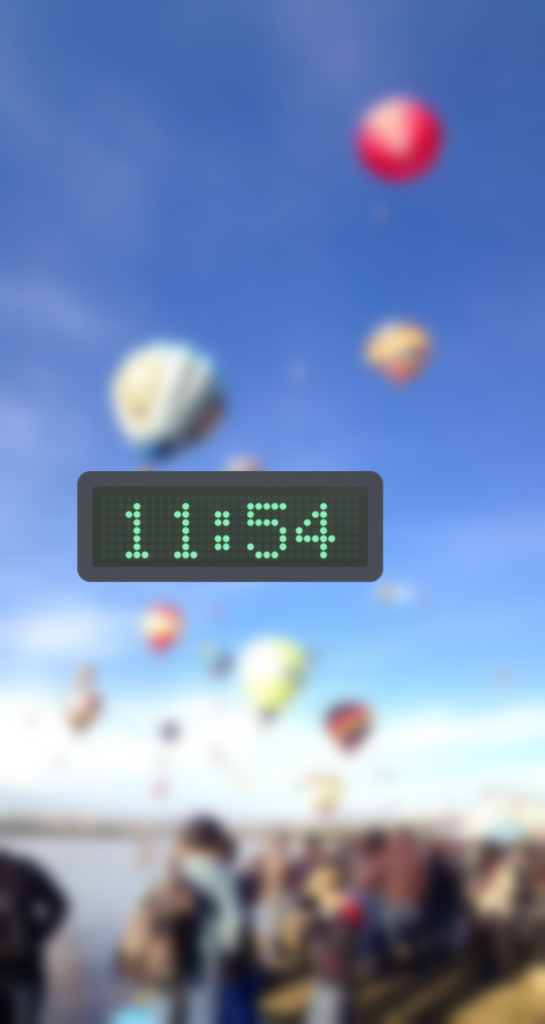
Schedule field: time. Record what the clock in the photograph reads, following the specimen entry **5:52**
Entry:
**11:54**
